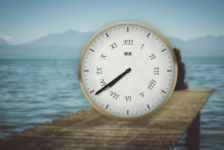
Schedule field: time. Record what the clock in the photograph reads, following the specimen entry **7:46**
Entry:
**7:39**
